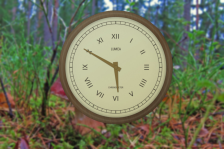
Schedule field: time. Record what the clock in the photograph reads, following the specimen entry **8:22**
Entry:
**5:50**
